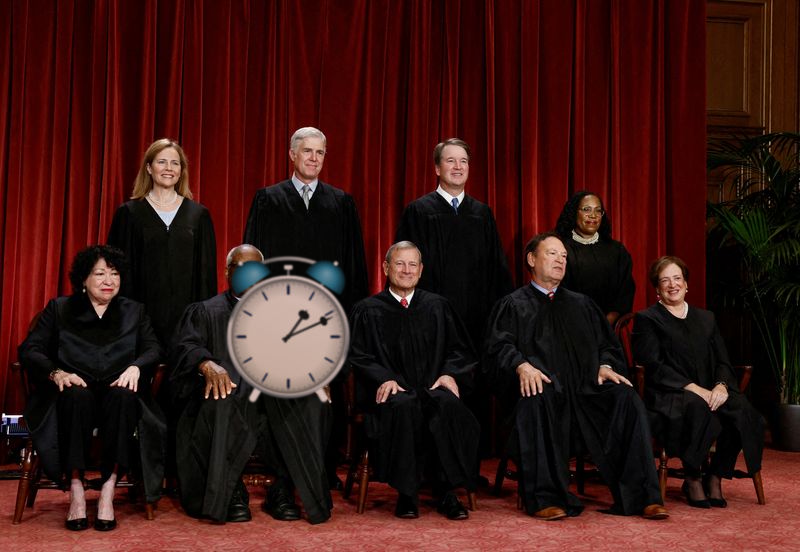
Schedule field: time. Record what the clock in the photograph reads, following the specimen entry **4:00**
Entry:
**1:11**
